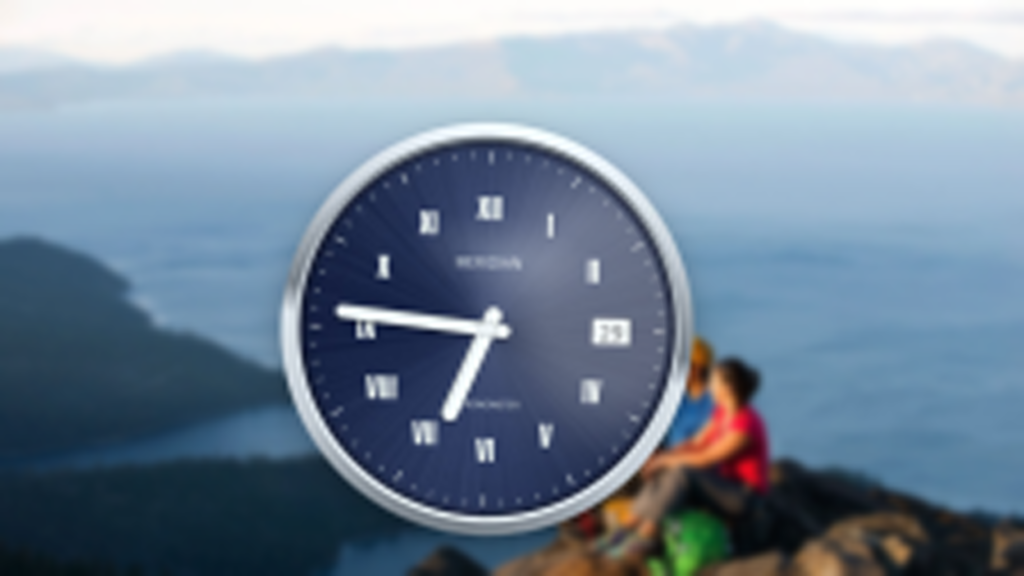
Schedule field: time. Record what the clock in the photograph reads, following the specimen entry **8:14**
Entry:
**6:46**
